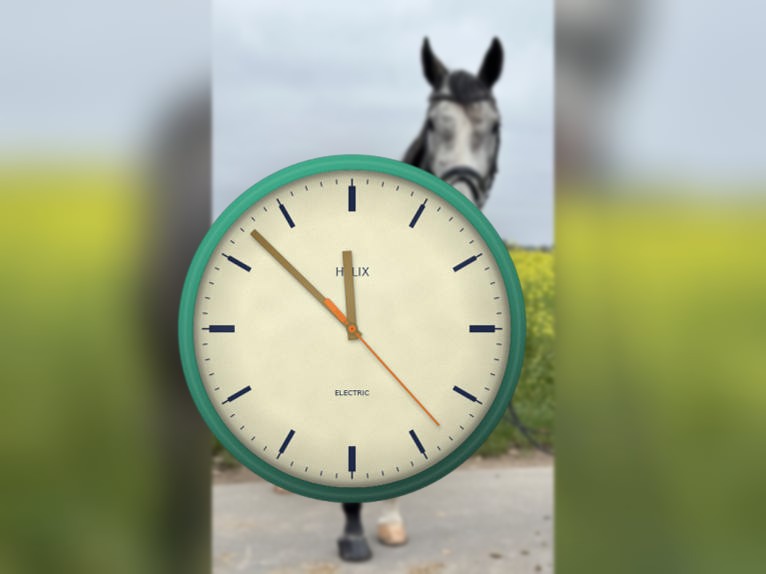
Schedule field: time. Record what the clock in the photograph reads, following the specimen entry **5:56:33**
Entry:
**11:52:23**
